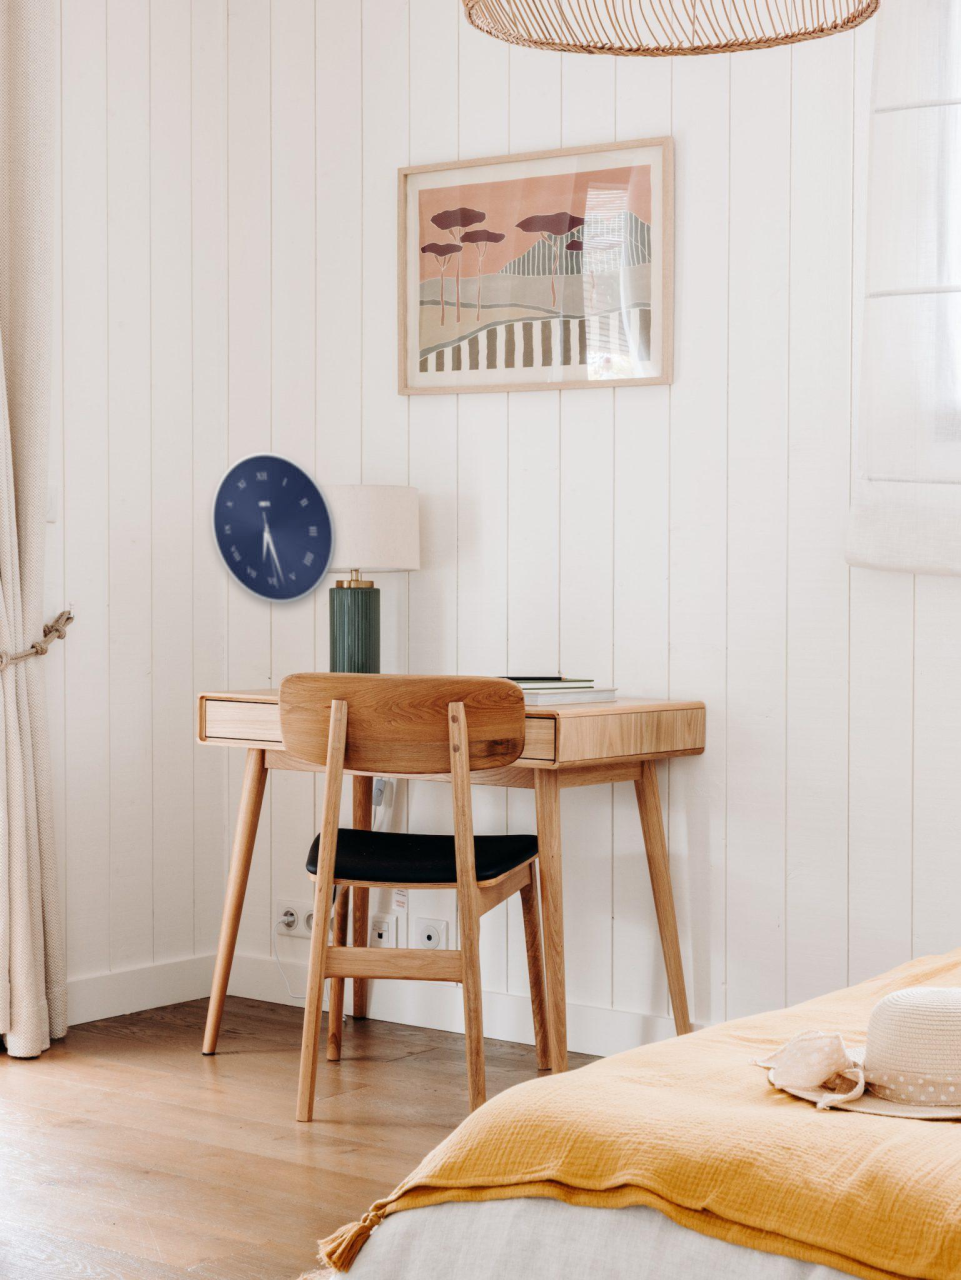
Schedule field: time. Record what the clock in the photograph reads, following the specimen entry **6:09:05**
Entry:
**6:27:29**
